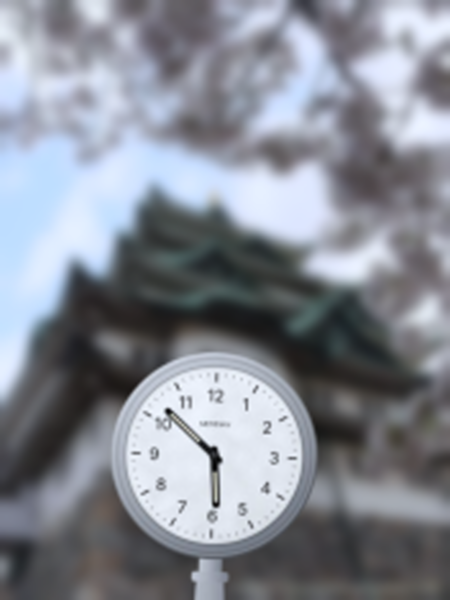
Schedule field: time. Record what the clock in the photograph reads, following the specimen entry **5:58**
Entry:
**5:52**
